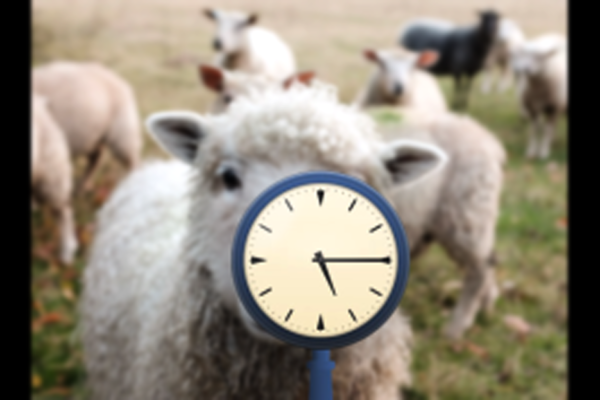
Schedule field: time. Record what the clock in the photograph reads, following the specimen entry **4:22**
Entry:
**5:15**
